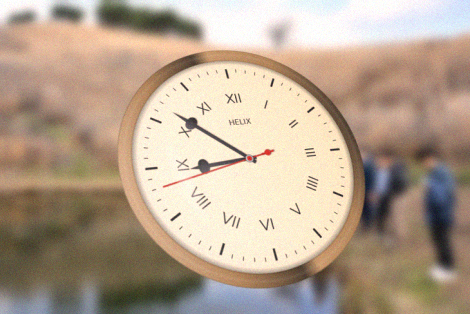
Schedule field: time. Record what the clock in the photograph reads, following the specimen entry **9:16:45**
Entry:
**8:51:43**
